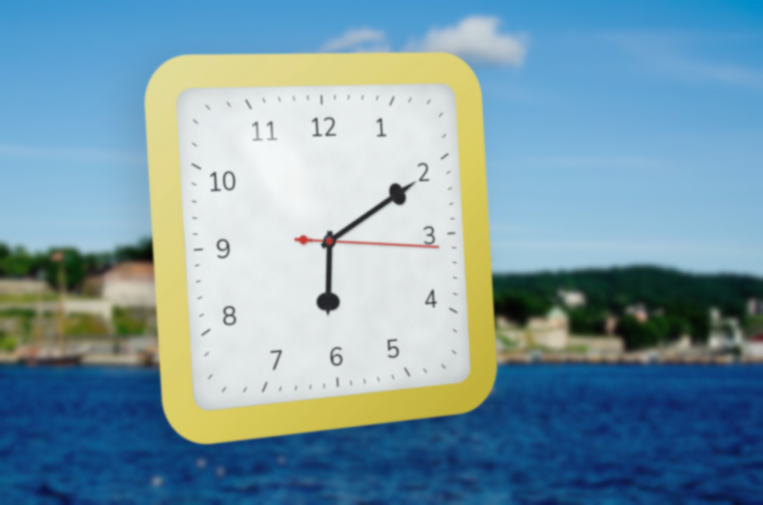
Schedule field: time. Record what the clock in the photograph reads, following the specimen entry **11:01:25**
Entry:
**6:10:16**
